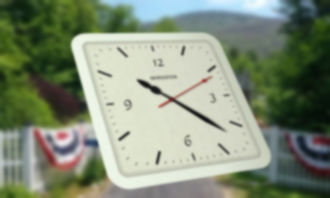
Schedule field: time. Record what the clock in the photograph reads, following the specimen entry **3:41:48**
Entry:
**10:22:11**
